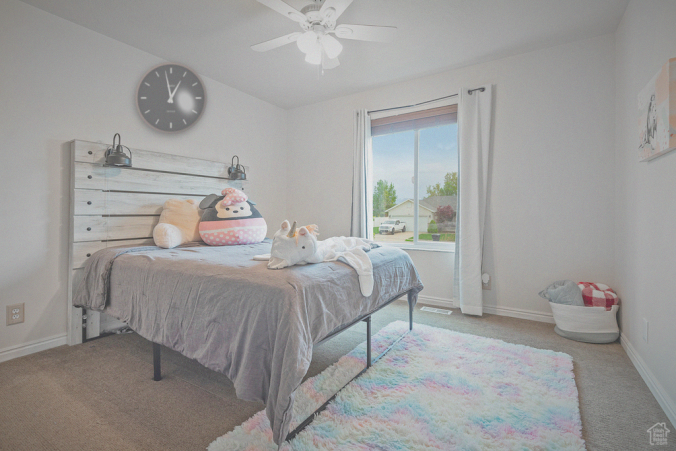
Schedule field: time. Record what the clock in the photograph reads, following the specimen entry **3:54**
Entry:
**12:58**
